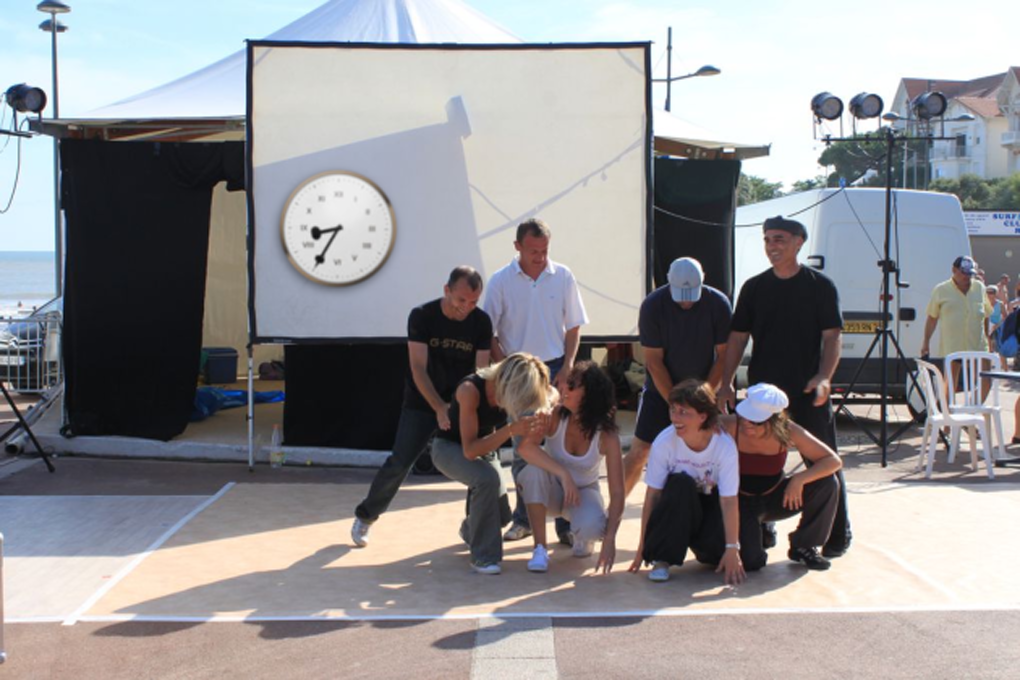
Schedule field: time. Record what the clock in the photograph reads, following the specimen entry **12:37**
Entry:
**8:35**
